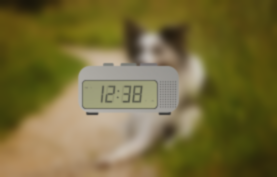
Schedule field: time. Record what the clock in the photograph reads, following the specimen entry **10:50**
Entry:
**12:38**
